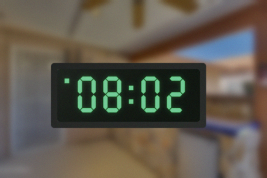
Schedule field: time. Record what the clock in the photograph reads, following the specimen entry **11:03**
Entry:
**8:02**
